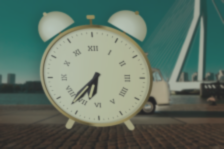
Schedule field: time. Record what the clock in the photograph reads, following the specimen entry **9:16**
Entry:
**6:37**
